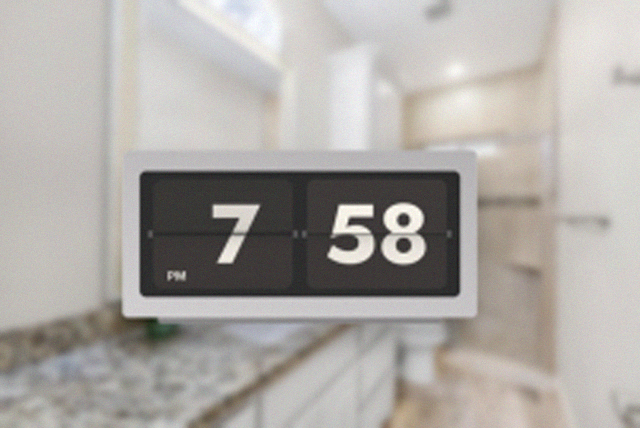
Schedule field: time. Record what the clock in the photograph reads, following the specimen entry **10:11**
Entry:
**7:58**
